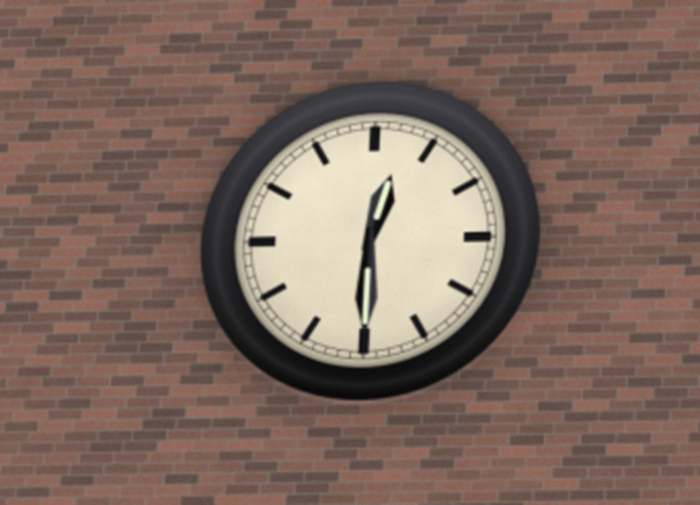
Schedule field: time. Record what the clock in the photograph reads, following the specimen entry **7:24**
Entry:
**12:30**
